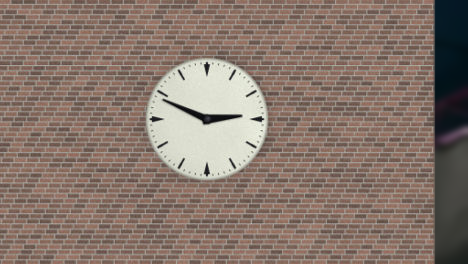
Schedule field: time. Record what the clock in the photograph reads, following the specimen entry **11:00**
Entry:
**2:49**
